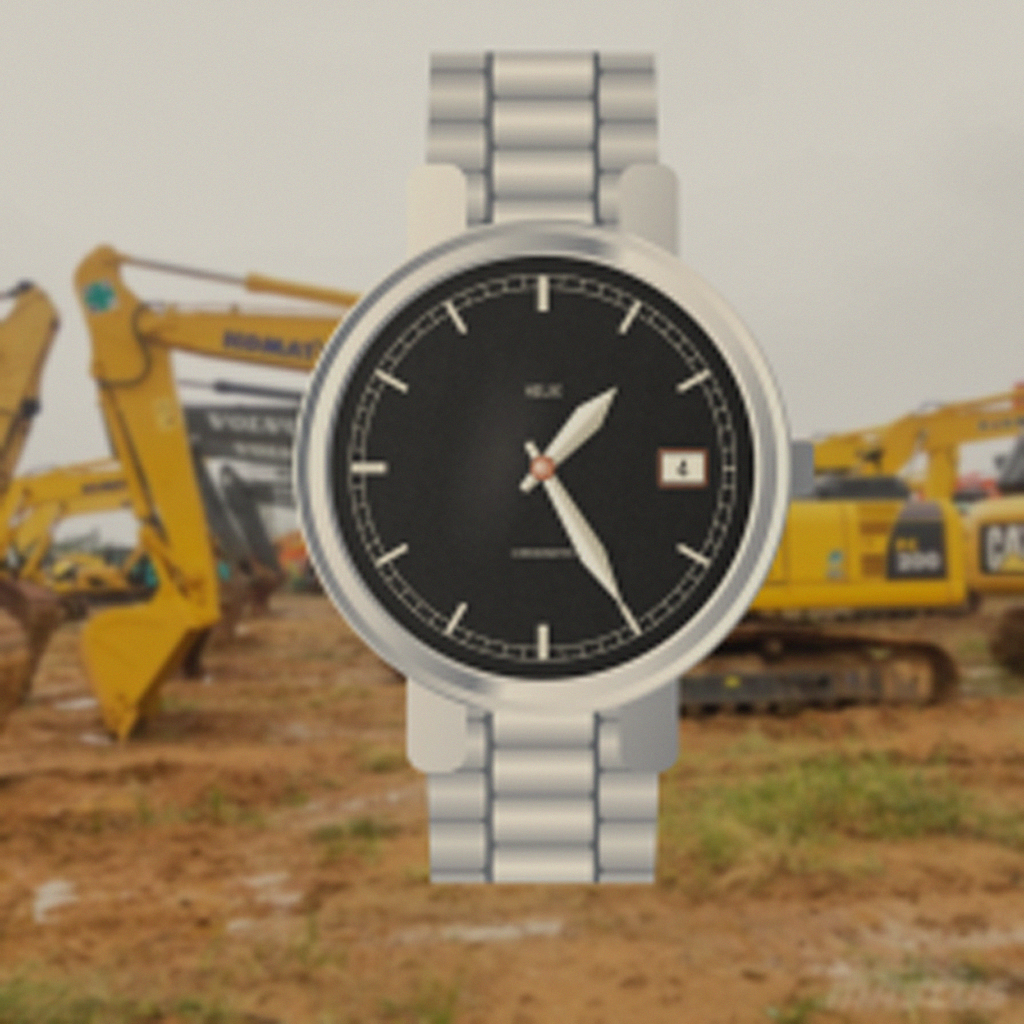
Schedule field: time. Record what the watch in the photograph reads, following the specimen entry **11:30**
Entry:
**1:25**
